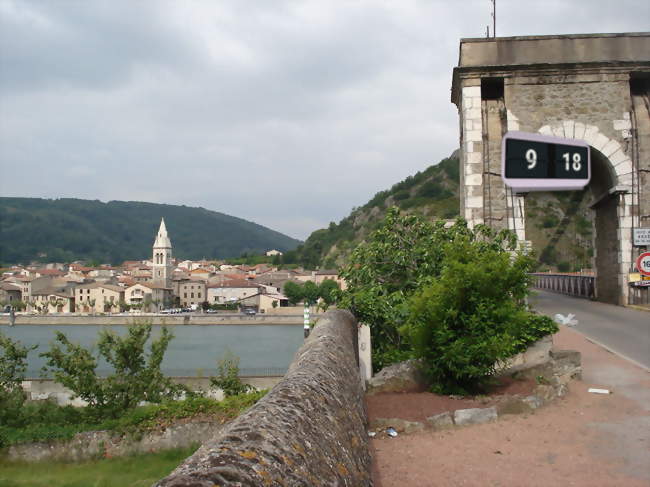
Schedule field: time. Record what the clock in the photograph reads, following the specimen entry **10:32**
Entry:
**9:18**
